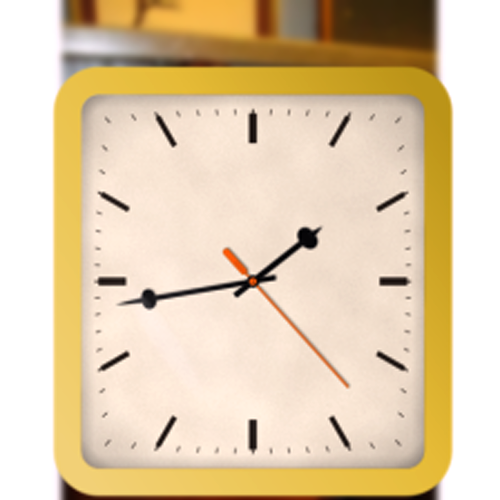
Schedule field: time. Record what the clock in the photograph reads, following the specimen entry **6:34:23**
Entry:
**1:43:23**
